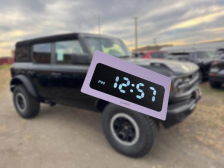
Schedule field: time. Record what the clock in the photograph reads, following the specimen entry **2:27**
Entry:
**12:57**
